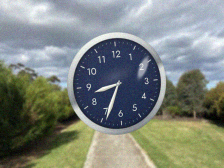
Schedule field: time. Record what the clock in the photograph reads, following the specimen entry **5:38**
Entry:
**8:34**
